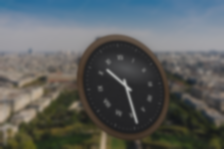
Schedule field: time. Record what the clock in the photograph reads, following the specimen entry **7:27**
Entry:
**10:29**
